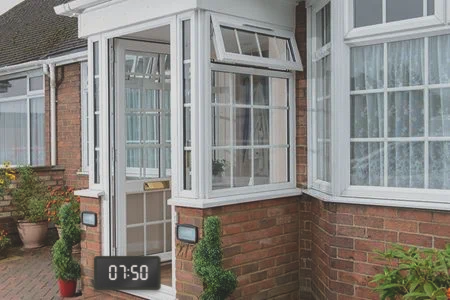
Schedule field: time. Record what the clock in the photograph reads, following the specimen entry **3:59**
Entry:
**7:50**
